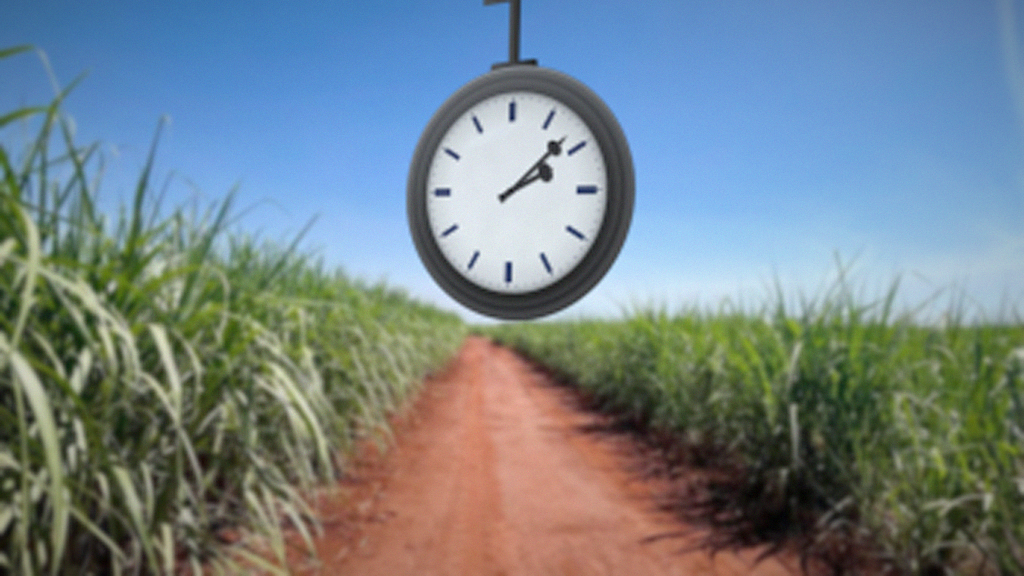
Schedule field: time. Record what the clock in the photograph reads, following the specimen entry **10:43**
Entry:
**2:08**
